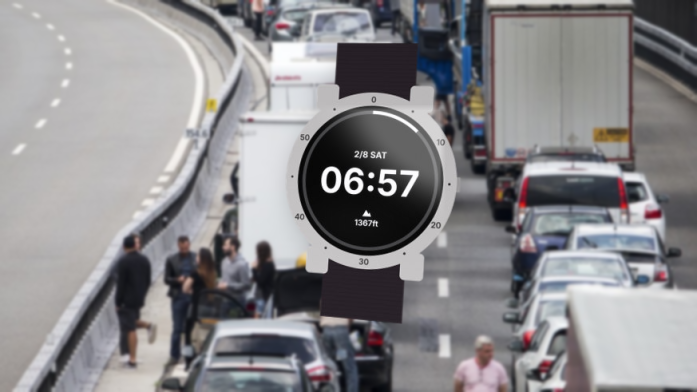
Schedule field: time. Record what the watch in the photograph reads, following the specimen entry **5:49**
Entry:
**6:57**
